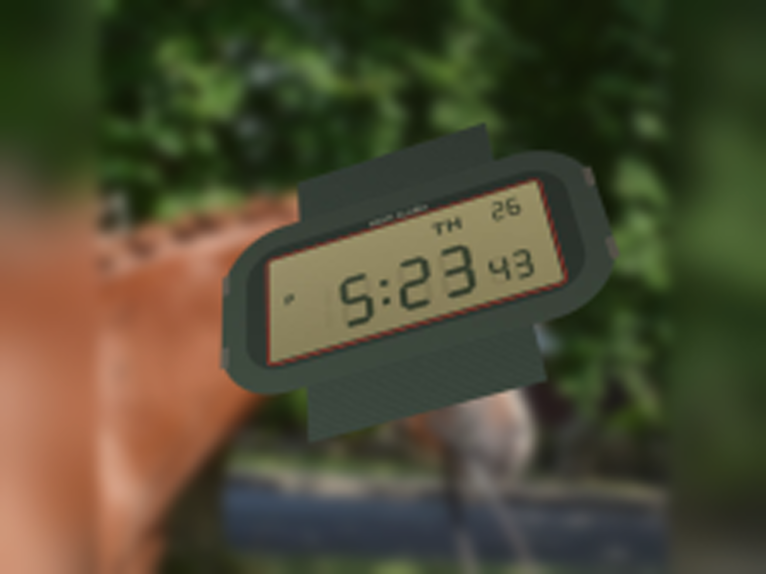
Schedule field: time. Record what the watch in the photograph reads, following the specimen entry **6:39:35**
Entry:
**5:23:43**
